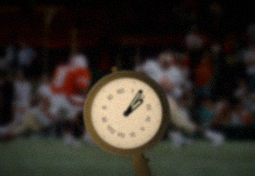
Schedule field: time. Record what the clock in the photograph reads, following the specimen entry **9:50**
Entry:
**2:08**
